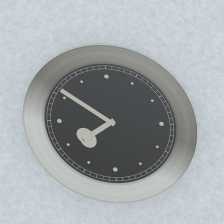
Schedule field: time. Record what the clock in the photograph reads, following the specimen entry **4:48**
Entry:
**7:51**
